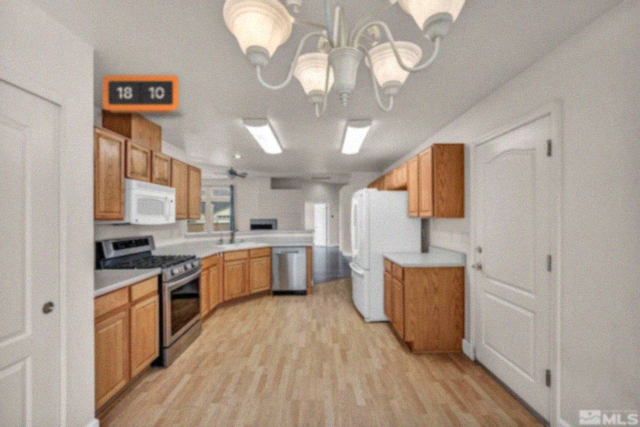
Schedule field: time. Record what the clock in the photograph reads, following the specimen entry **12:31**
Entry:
**18:10**
